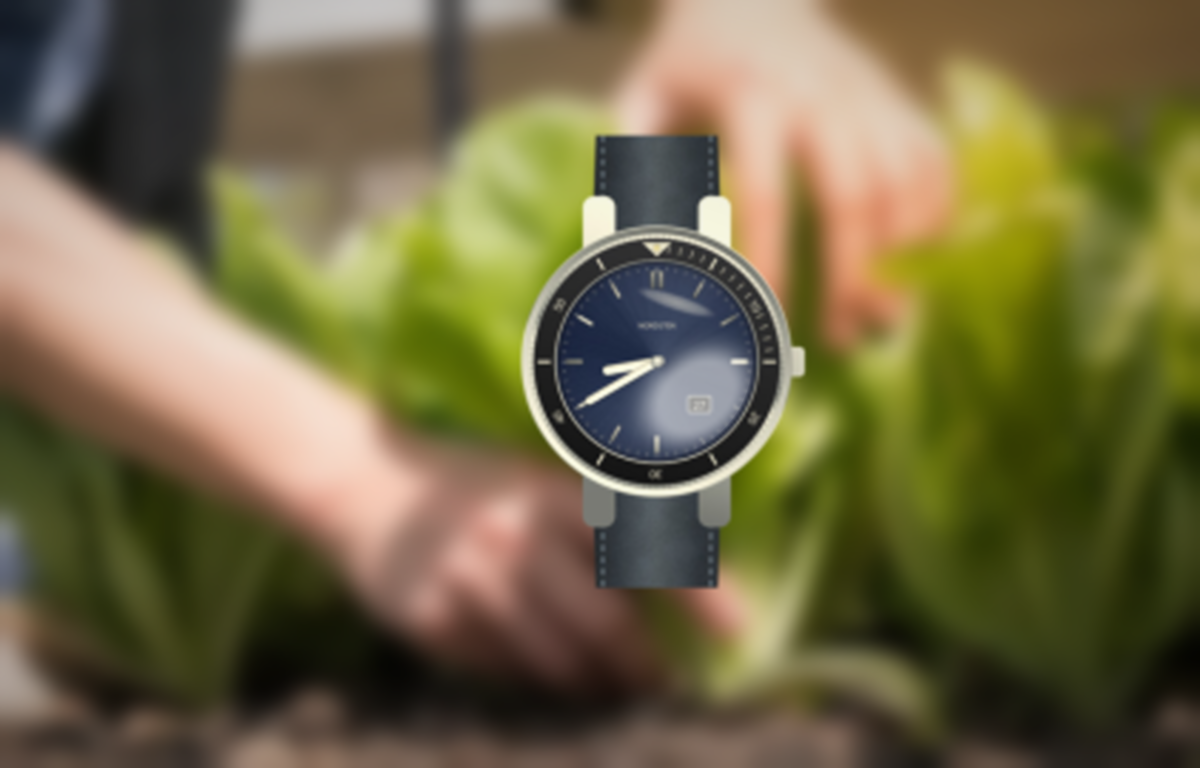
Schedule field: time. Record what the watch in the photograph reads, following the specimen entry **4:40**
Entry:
**8:40**
